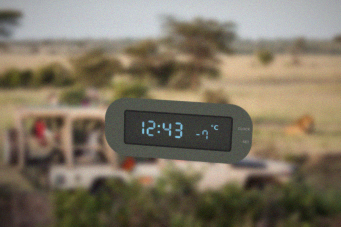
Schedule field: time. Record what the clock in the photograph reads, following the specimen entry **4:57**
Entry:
**12:43**
